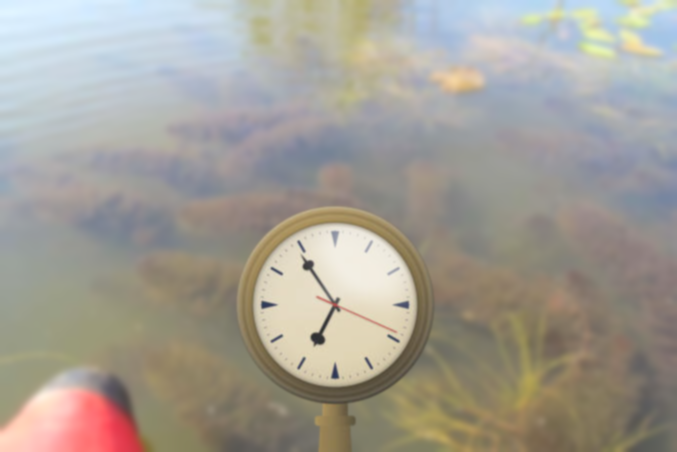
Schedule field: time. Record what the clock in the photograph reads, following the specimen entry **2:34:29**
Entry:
**6:54:19**
